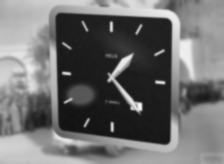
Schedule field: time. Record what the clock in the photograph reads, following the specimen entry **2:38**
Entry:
**1:23**
